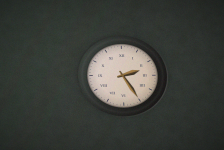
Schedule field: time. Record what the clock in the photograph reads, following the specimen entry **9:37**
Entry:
**2:25**
